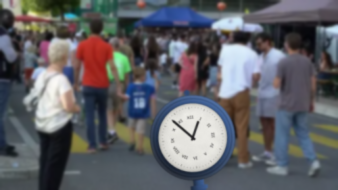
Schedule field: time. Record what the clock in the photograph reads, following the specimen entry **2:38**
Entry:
**12:53**
